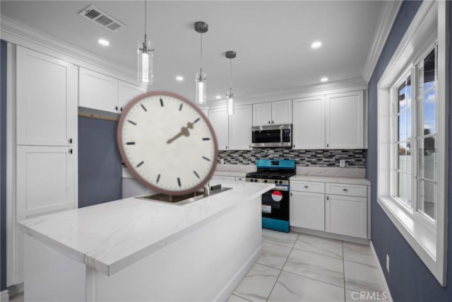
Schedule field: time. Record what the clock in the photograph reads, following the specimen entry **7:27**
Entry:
**2:10**
